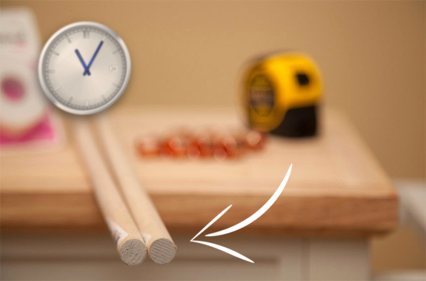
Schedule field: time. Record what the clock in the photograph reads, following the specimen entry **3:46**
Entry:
**11:05**
